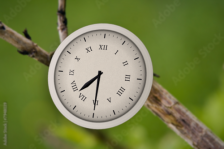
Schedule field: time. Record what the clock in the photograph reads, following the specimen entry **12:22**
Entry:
**7:30**
